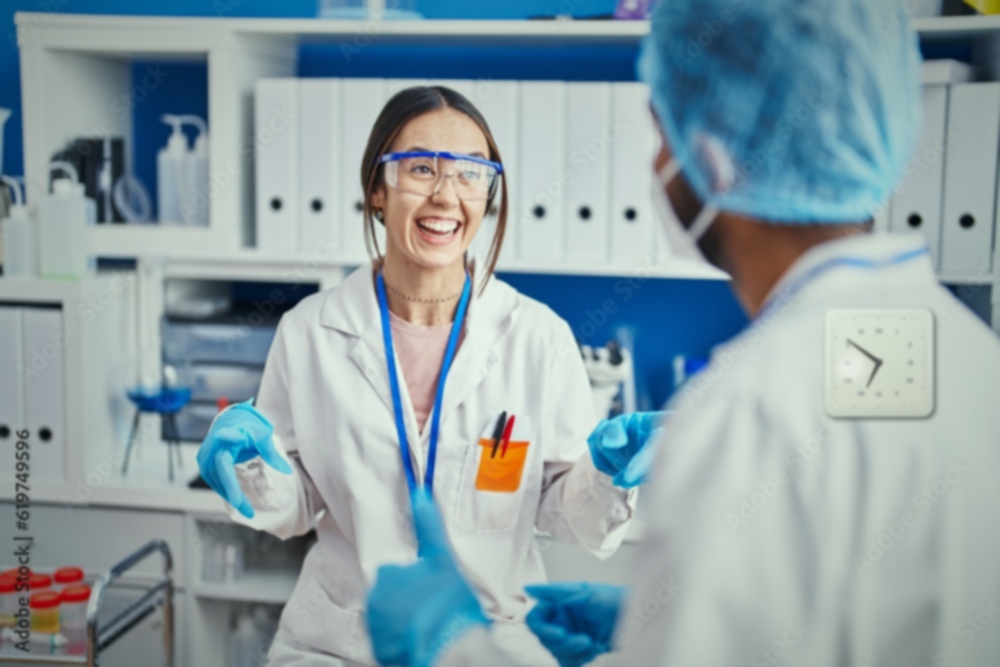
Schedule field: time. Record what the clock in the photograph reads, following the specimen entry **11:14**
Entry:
**6:51**
